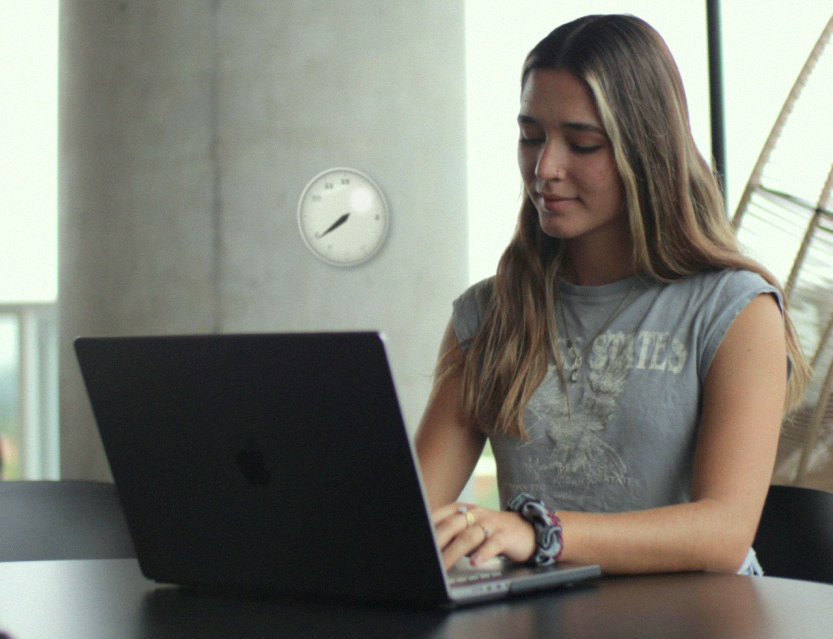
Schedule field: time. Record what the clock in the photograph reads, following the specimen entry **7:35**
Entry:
**7:39**
